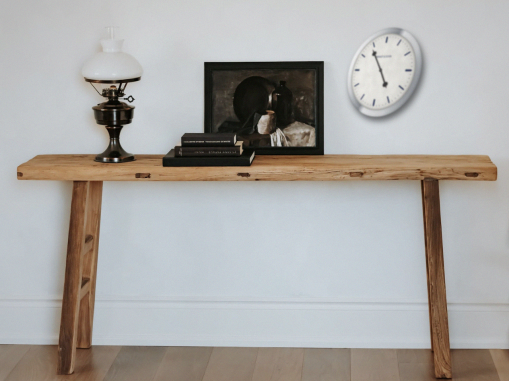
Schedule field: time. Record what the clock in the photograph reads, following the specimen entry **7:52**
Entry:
**4:54**
